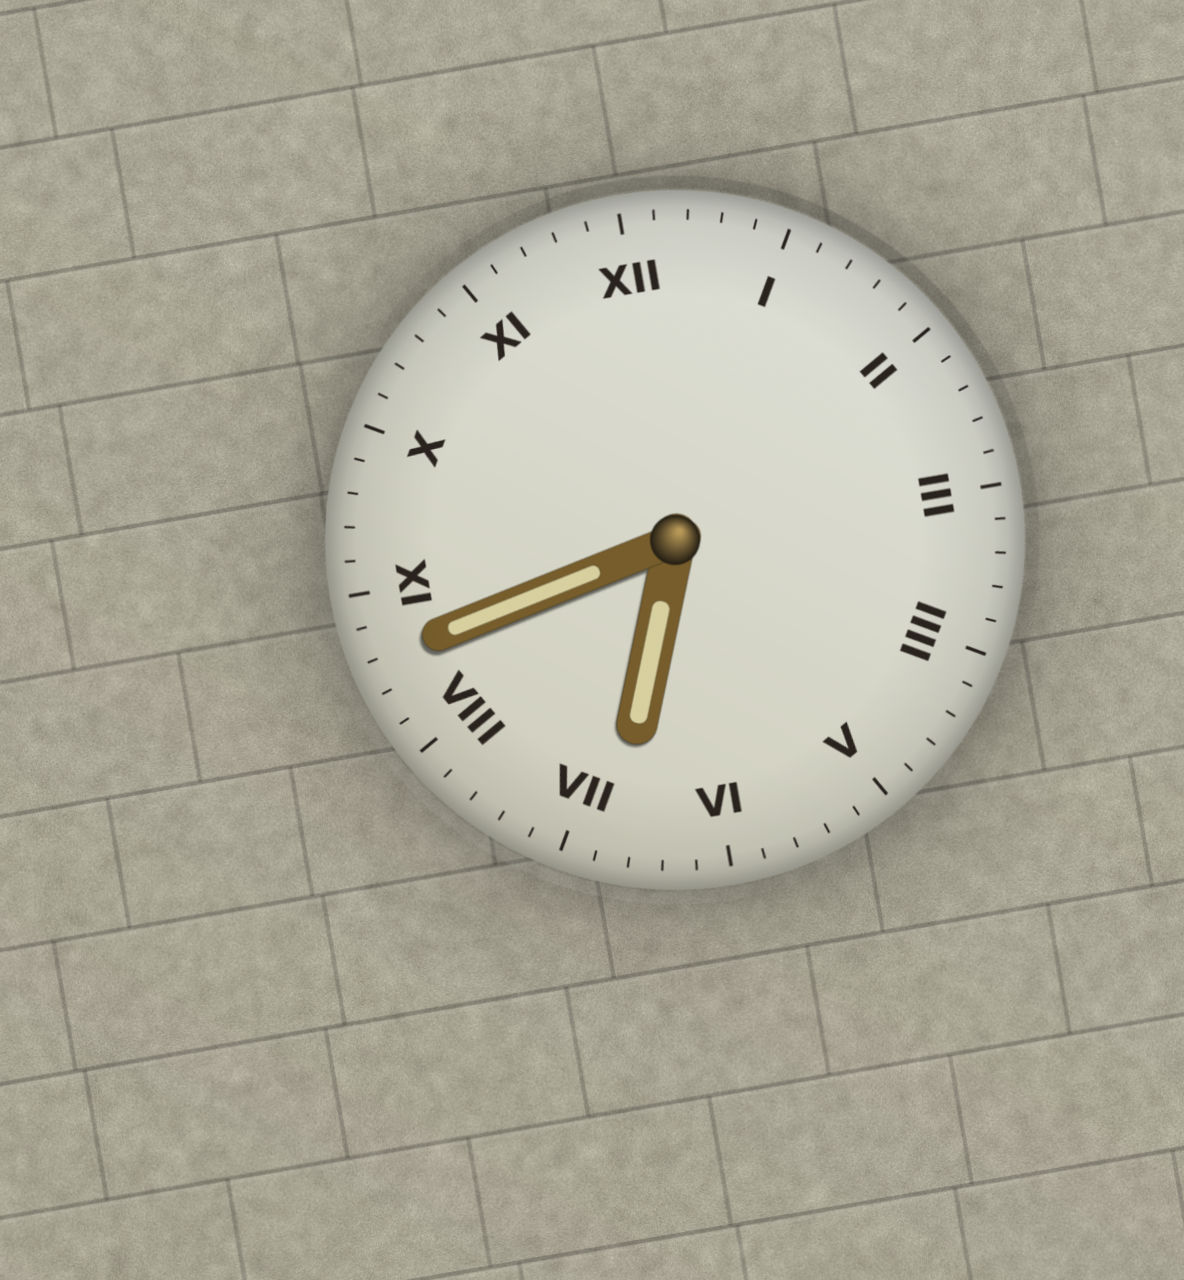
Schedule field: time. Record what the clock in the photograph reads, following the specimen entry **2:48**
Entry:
**6:43**
